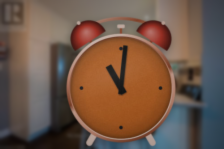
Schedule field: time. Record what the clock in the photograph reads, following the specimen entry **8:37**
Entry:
**11:01**
